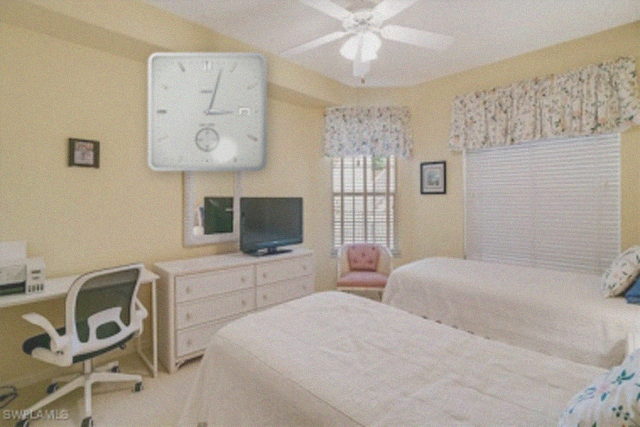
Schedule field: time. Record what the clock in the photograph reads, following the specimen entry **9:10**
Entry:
**3:03**
